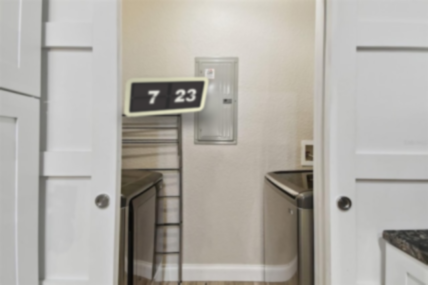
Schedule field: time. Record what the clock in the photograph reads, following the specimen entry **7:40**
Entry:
**7:23**
